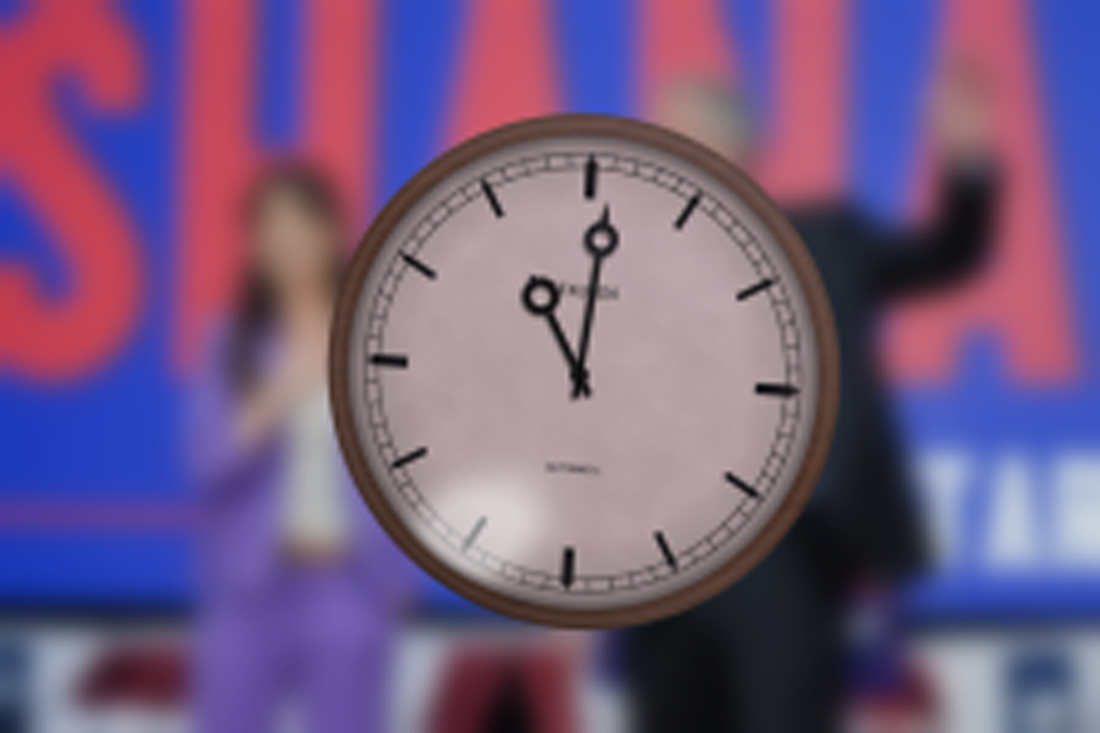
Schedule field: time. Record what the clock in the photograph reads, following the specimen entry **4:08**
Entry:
**11:01**
